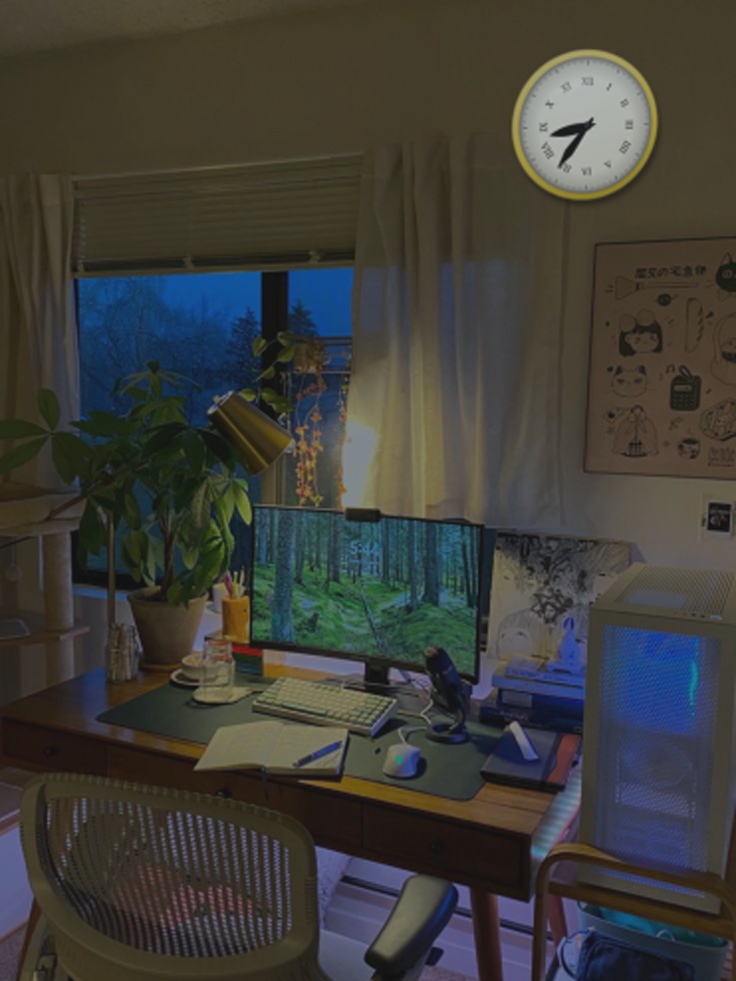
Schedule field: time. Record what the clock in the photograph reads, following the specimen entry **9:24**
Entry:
**8:36**
